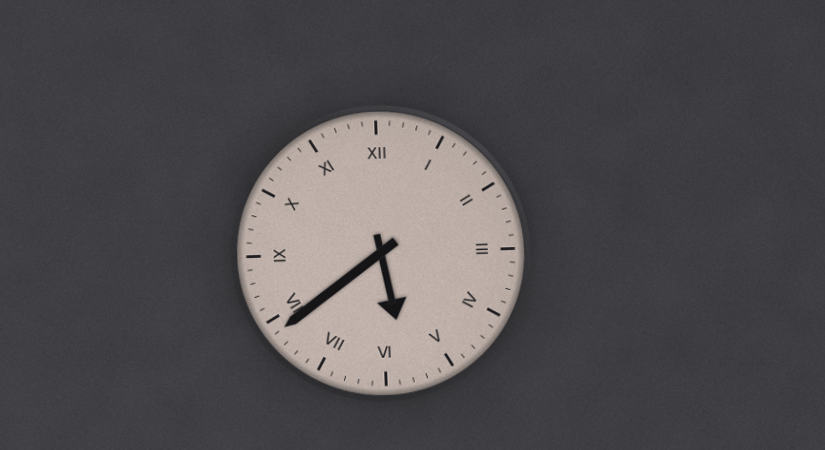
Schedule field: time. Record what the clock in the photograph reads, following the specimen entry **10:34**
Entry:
**5:39**
